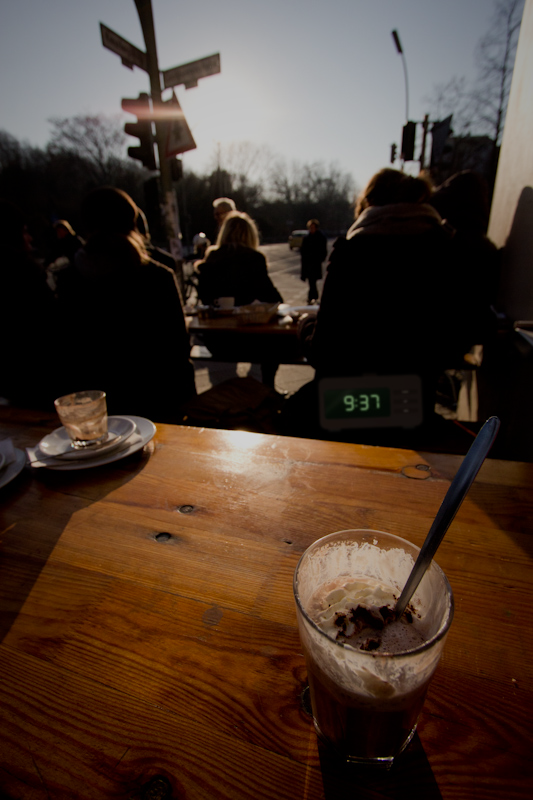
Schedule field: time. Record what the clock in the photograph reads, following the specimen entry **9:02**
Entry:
**9:37**
